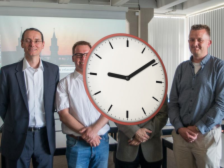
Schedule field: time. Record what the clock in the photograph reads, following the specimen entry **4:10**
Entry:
**9:09**
